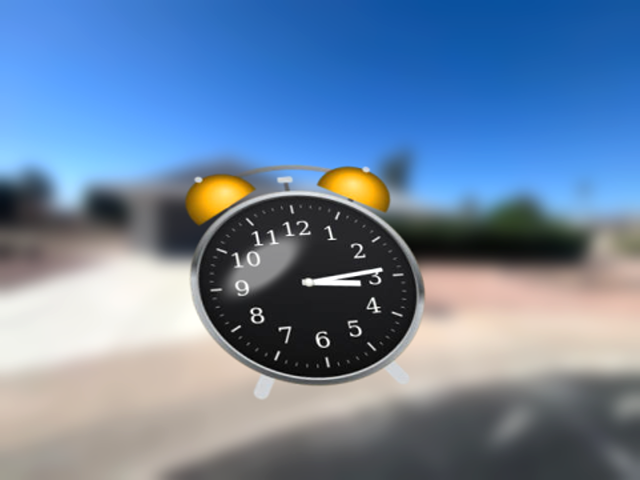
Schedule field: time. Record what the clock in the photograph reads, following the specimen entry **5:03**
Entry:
**3:14**
